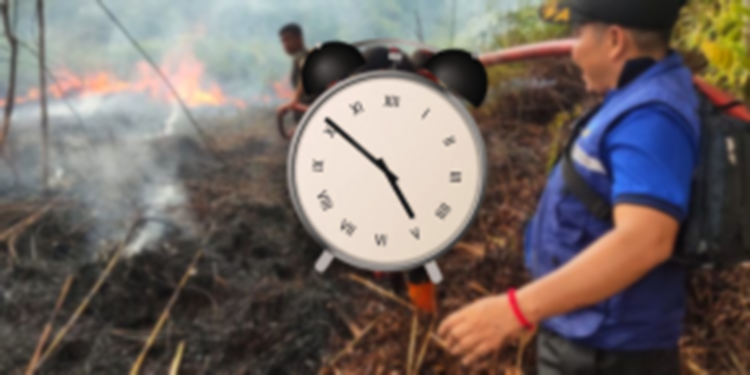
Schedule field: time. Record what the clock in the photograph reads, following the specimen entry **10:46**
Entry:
**4:51**
